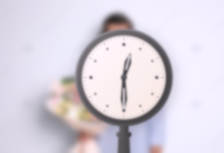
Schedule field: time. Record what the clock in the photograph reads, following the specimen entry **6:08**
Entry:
**12:30**
